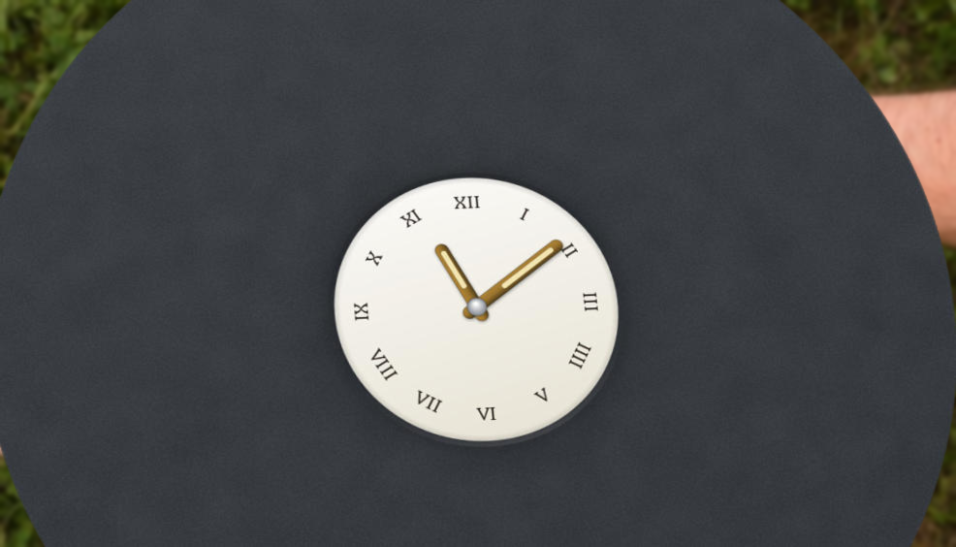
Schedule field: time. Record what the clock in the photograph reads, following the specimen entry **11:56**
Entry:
**11:09**
